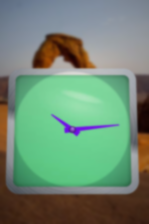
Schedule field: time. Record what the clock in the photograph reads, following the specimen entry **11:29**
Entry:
**10:14**
